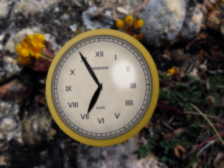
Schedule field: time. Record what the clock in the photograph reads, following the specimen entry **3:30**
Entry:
**6:55**
